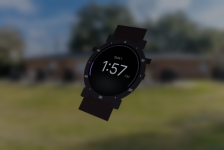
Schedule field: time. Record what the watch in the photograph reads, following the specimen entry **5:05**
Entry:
**1:57**
